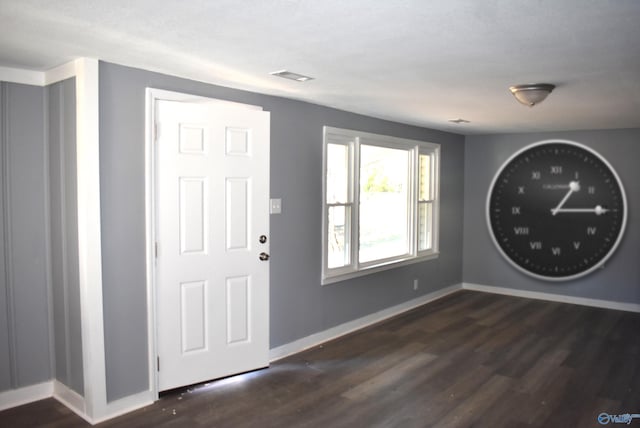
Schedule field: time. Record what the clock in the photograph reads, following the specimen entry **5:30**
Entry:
**1:15**
